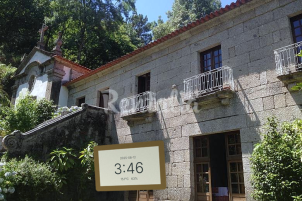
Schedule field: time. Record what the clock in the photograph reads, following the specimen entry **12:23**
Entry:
**3:46**
